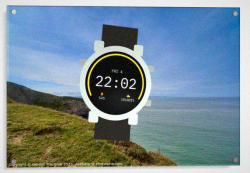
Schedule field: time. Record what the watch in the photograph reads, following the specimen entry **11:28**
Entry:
**22:02**
